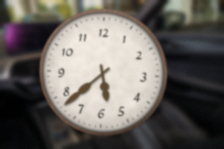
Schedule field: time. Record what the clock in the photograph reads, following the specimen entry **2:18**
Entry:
**5:38**
